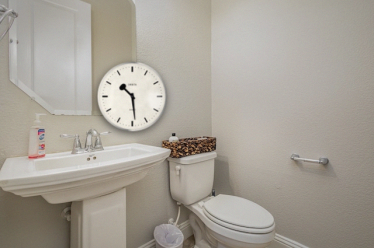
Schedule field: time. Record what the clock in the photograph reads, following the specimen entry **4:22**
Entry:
**10:29**
